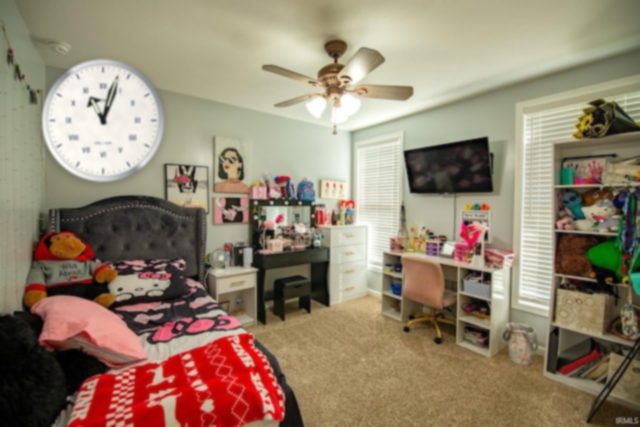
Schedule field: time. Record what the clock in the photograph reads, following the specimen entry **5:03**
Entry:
**11:03**
